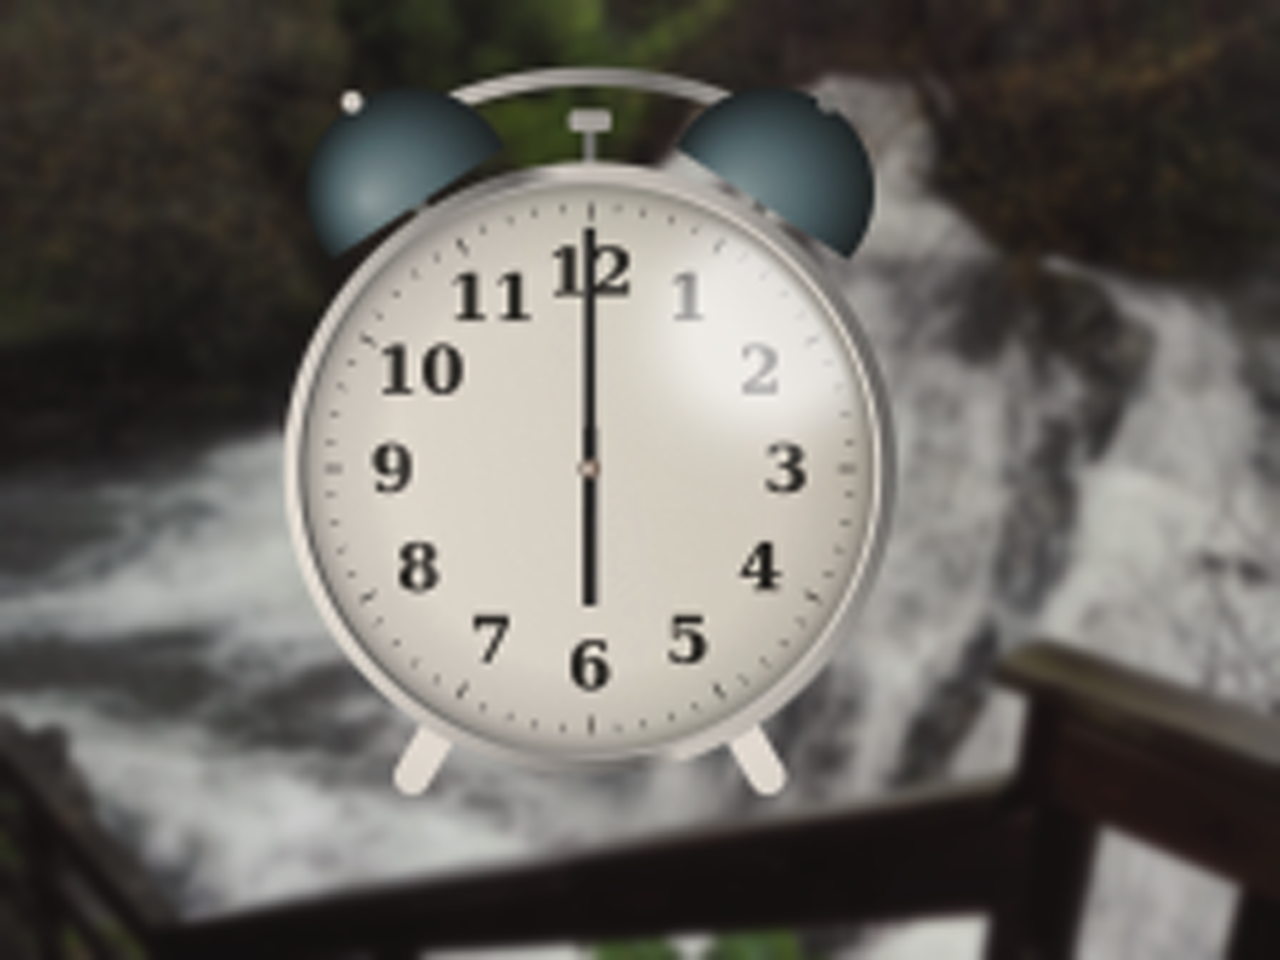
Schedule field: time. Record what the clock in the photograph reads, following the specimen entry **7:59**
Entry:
**6:00**
